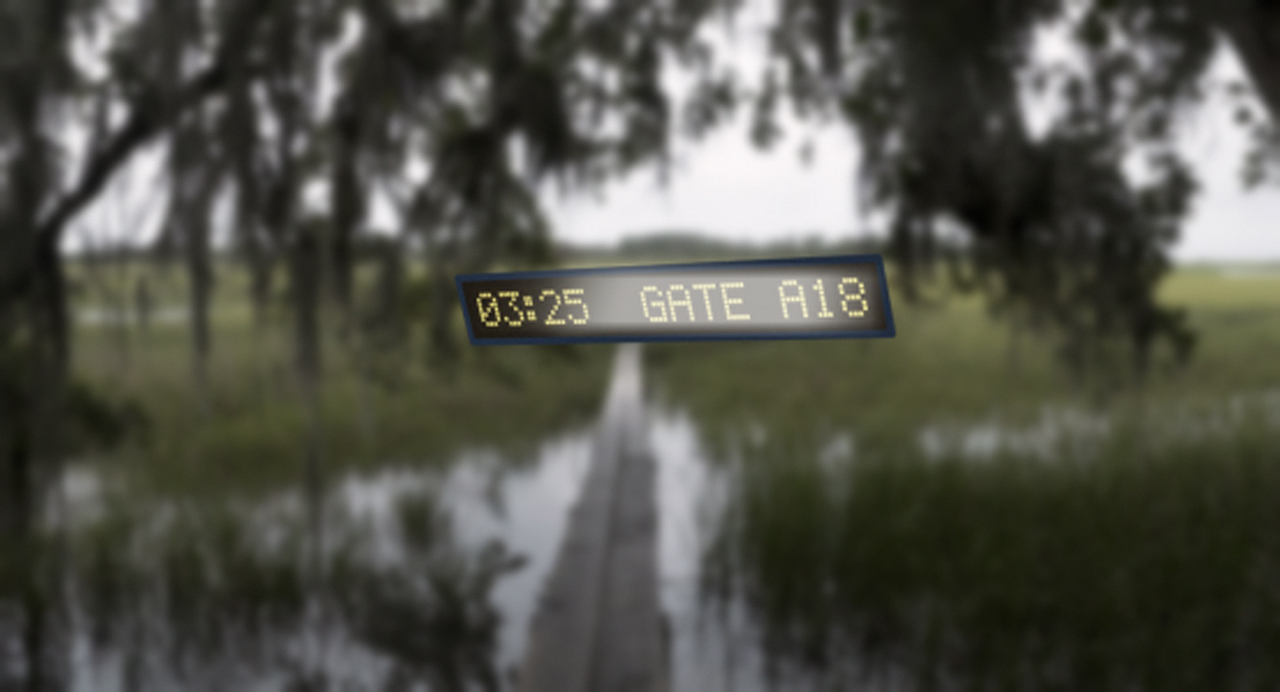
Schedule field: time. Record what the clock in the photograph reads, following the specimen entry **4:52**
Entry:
**3:25**
